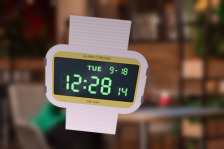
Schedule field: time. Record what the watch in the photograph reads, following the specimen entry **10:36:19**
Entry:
**12:28:14**
